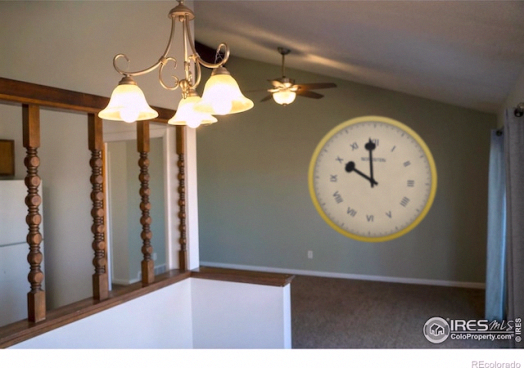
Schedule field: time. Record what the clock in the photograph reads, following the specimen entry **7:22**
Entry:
**9:59**
